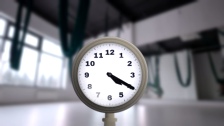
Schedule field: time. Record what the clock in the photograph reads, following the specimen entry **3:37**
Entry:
**4:20**
